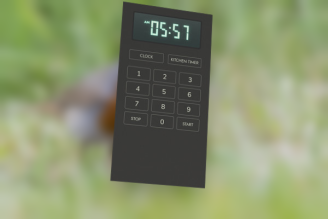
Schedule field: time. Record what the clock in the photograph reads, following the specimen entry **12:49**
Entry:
**5:57**
